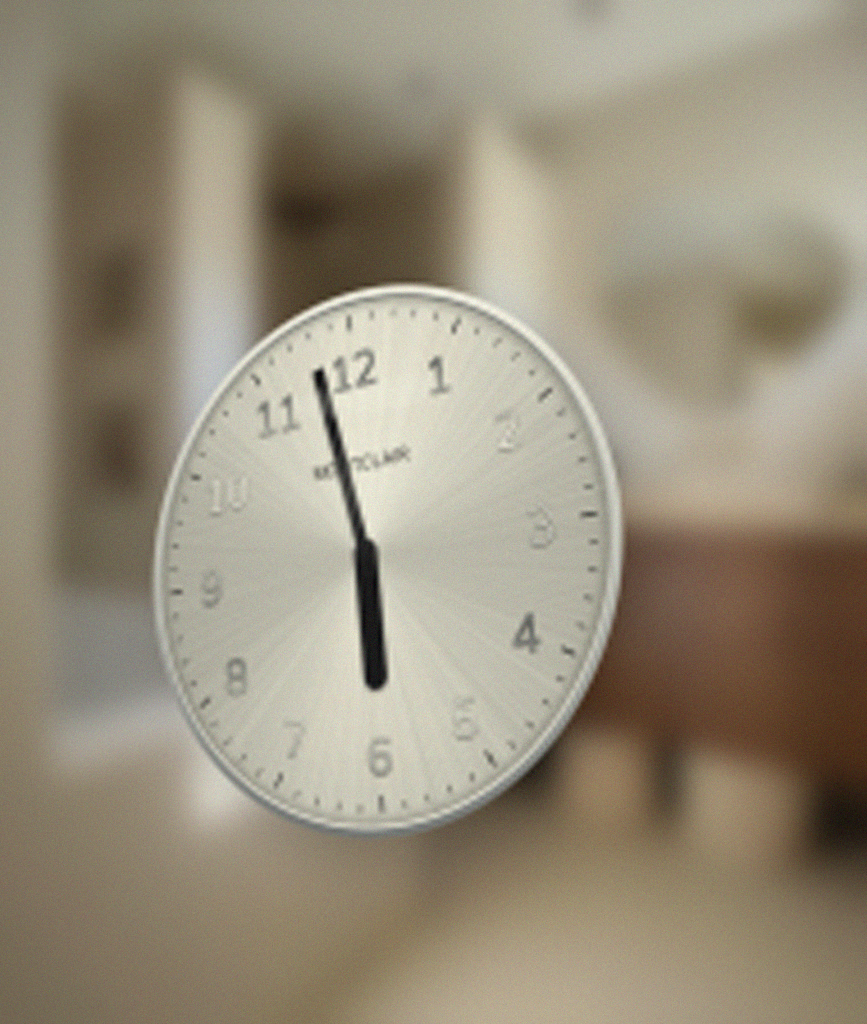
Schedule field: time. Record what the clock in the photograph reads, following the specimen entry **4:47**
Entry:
**5:58**
